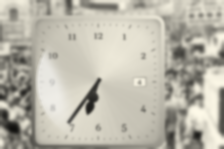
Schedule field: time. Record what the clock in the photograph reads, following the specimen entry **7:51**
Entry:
**6:36**
